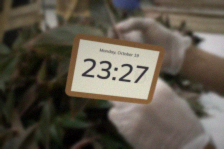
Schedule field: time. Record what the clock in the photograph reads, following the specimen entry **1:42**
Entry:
**23:27**
